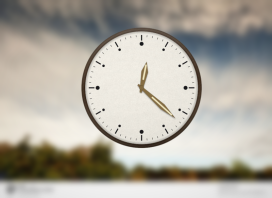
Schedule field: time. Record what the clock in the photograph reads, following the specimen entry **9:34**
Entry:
**12:22**
